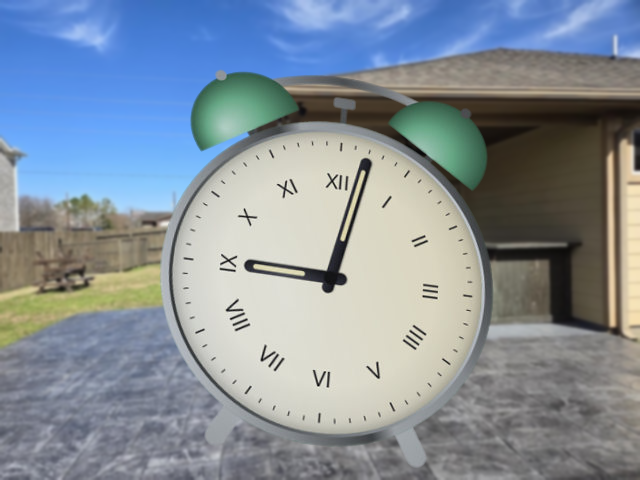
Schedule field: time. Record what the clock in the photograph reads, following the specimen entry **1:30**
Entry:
**9:02**
